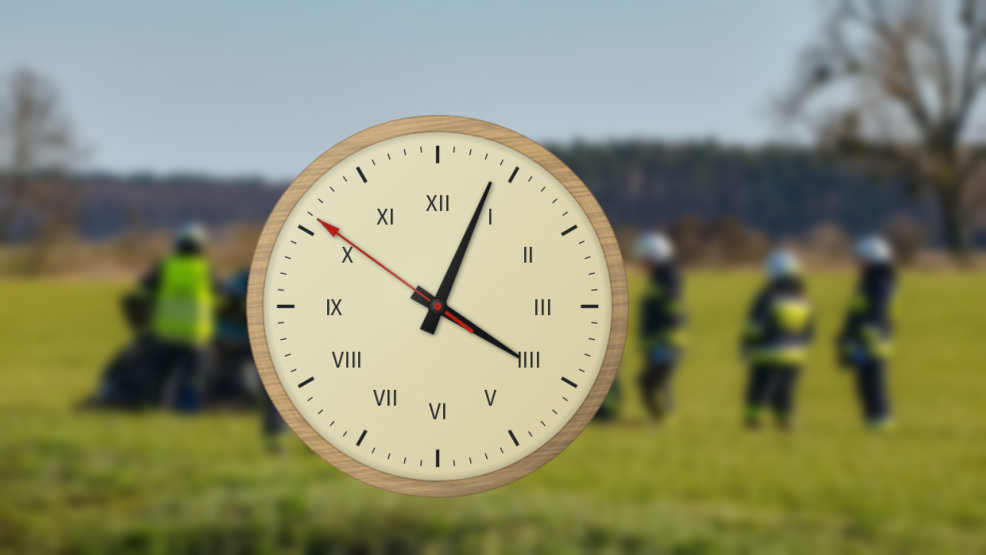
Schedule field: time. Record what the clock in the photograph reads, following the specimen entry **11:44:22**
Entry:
**4:03:51**
